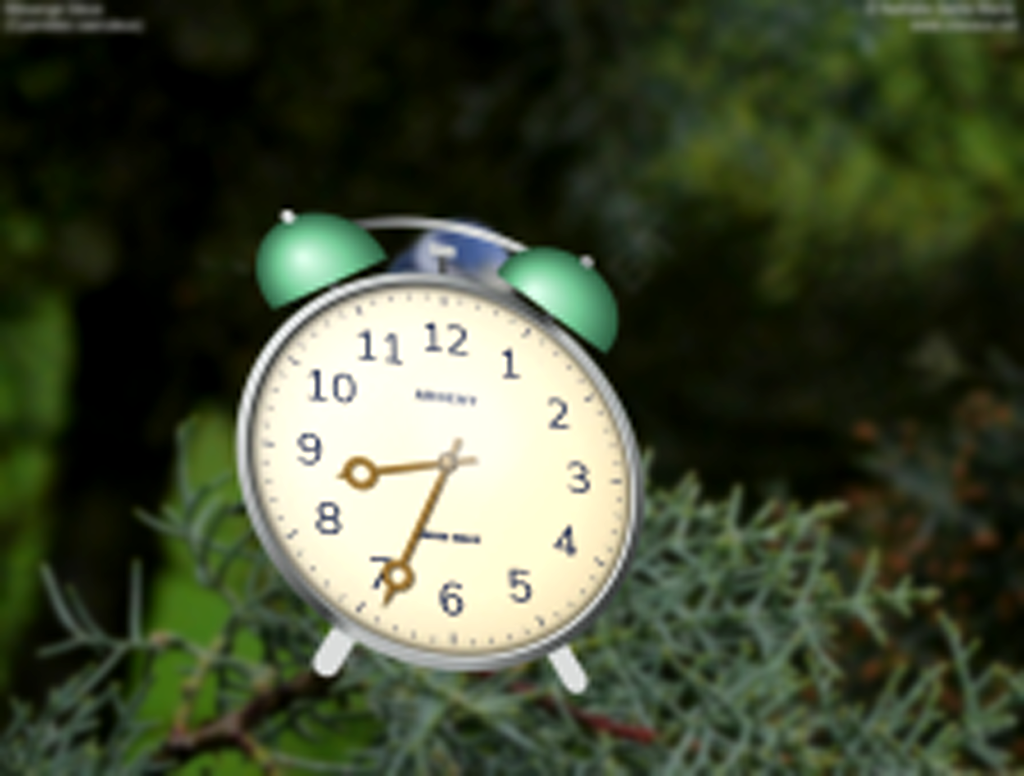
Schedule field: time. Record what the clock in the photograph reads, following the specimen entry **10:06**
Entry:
**8:34**
